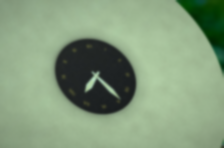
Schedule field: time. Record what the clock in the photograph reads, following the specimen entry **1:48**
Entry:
**7:24**
